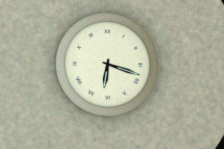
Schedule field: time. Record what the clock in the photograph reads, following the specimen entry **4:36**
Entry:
**6:18**
